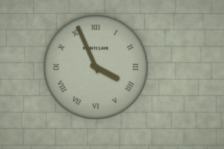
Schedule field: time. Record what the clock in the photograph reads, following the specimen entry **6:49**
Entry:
**3:56**
